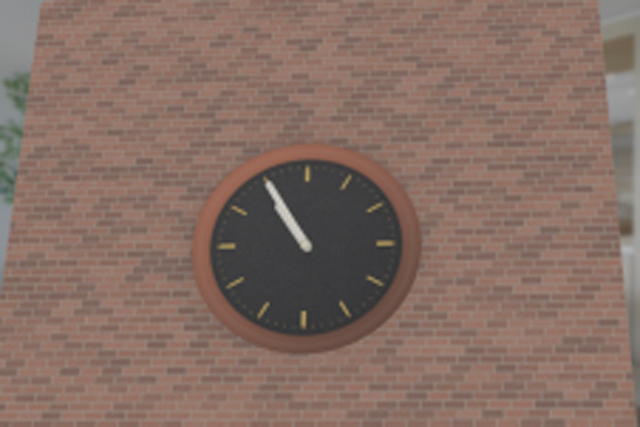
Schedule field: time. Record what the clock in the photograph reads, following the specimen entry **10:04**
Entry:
**10:55**
